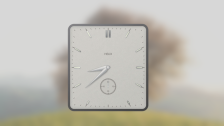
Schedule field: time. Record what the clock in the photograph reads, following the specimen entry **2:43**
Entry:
**8:38**
